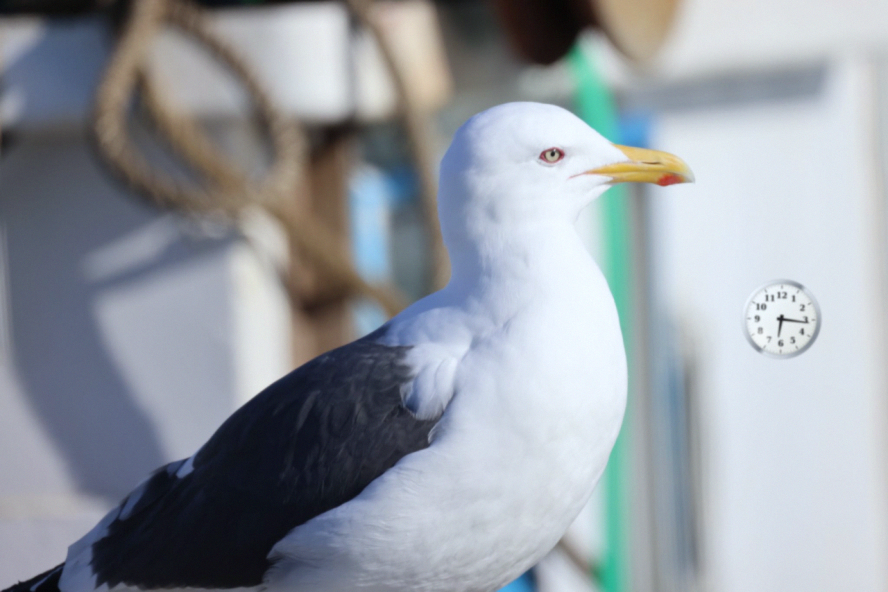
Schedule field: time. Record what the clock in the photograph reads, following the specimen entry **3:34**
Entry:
**6:16**
